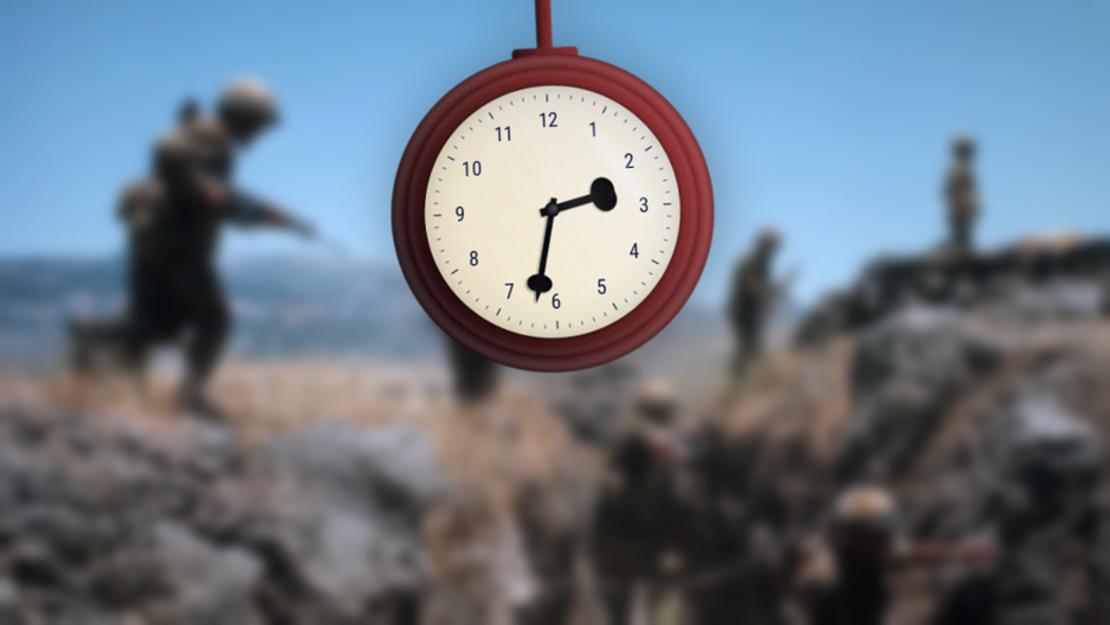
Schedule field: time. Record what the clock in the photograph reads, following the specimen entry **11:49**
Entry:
**2:32**
